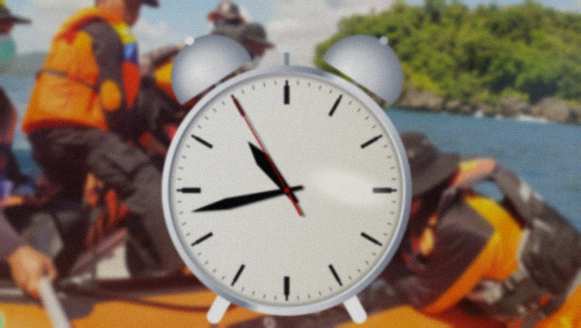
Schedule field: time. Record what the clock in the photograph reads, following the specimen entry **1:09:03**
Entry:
**10:42:55**
